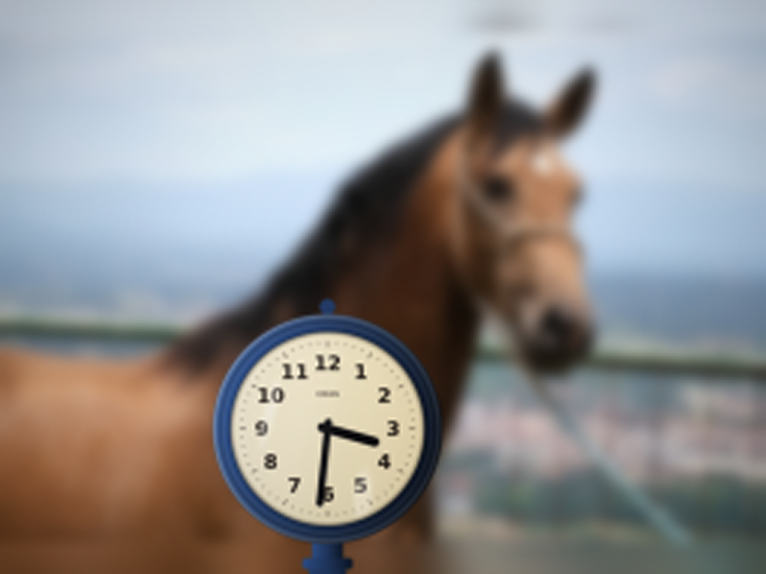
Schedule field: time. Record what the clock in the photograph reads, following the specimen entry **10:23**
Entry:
**3:31**
